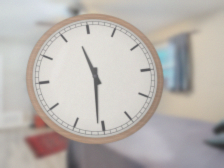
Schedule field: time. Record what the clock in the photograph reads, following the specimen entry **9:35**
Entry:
**11:31**
